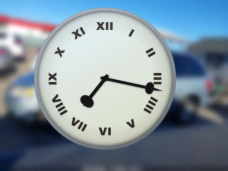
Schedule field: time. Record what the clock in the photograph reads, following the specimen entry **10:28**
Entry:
**7:17**
